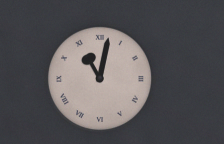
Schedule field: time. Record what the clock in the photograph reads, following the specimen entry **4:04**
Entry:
**11:02**
